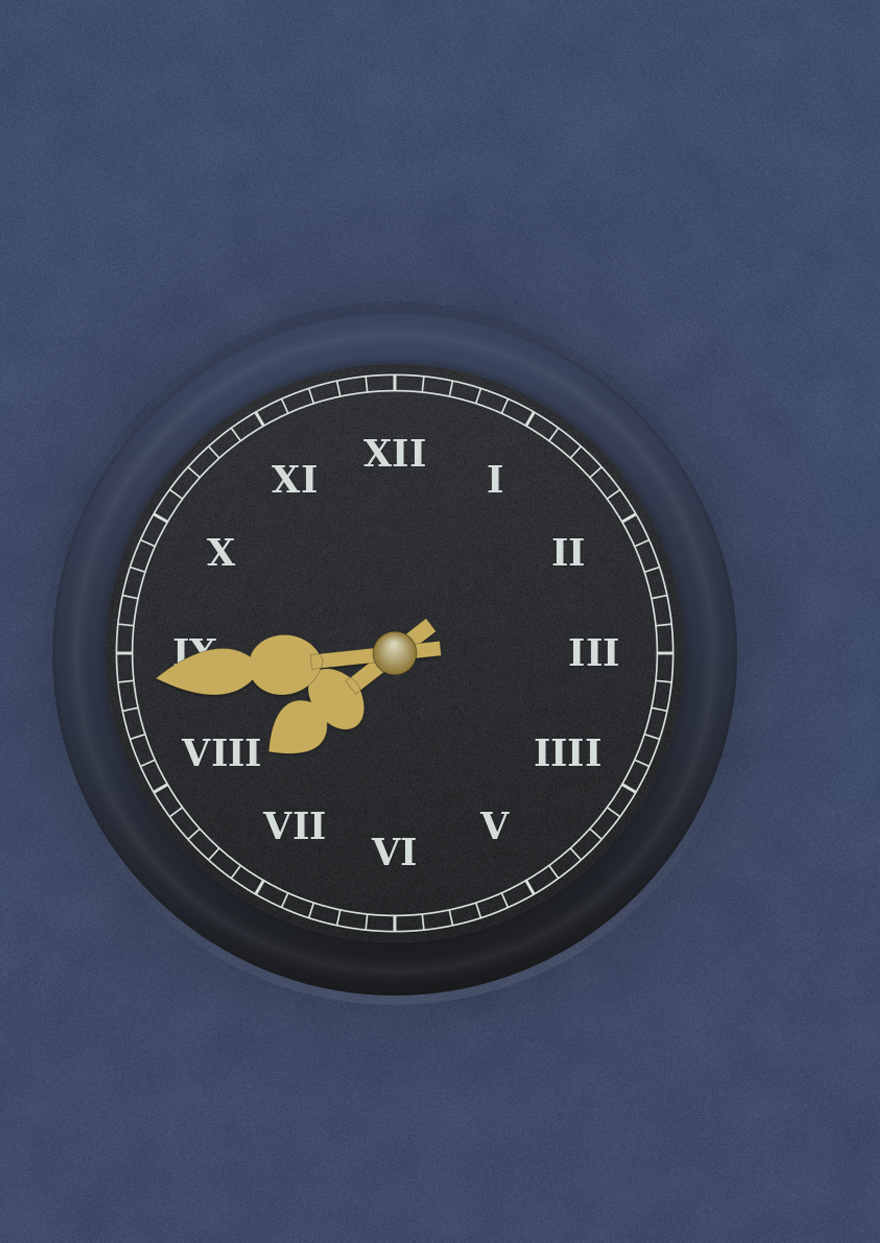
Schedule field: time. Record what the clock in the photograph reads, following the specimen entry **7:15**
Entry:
**7:44**
